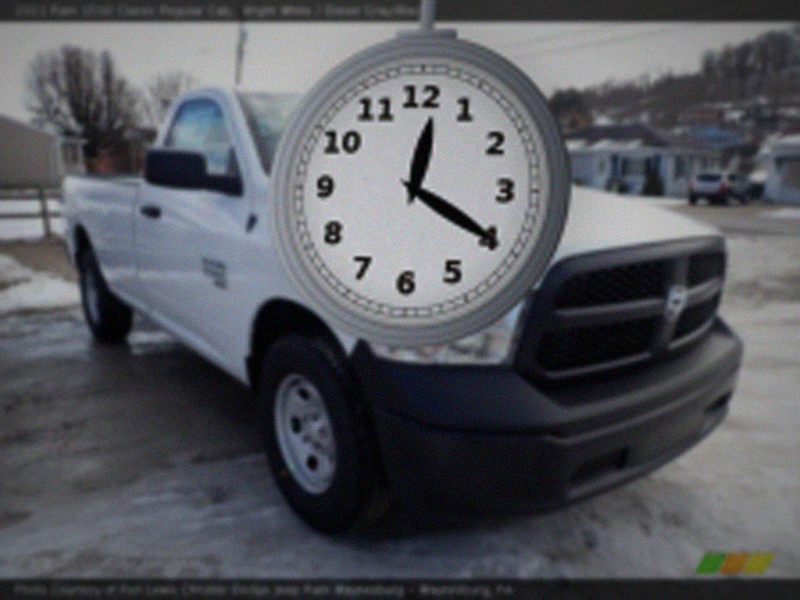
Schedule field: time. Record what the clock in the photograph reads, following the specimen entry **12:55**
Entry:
**12:20**
